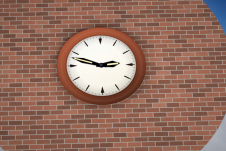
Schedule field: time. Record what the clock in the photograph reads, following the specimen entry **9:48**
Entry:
**2:48**
